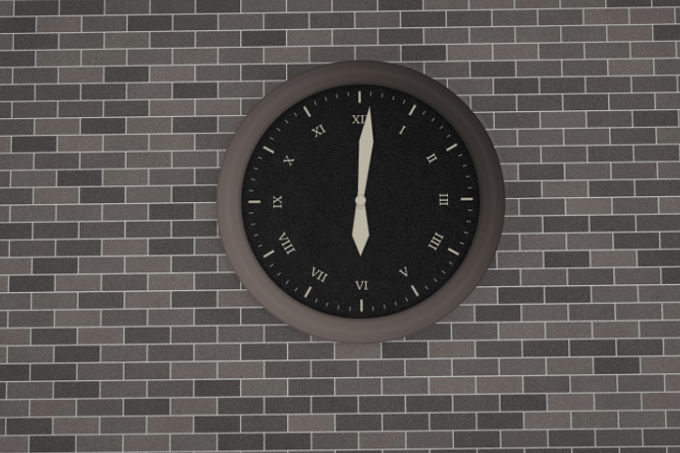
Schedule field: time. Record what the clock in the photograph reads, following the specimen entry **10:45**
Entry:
**6:01**
